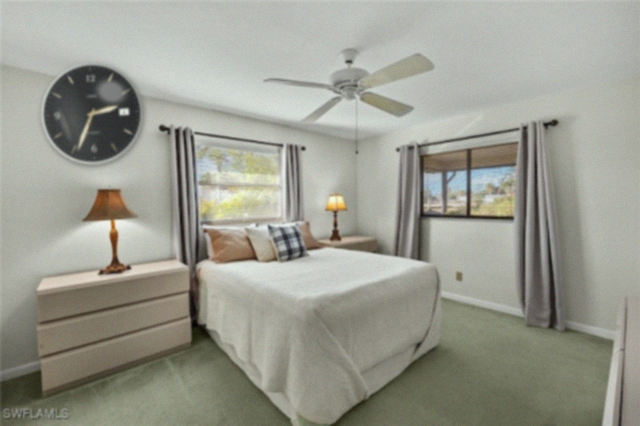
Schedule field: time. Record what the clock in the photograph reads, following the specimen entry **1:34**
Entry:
**2:34**
